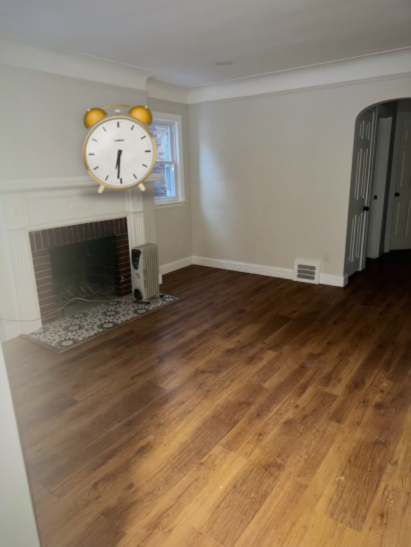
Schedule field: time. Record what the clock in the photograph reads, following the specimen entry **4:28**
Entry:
**6:31**
